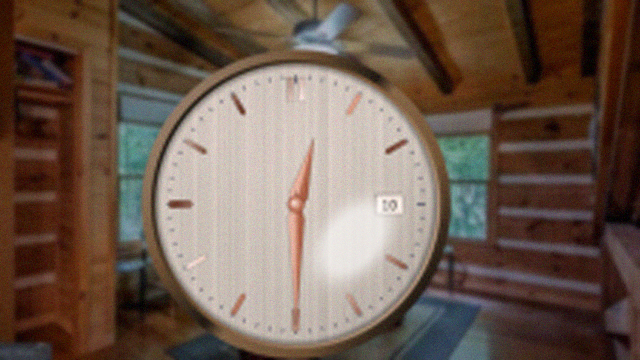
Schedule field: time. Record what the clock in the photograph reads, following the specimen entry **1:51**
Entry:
**12:30**
